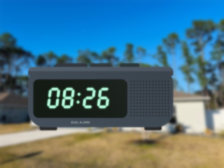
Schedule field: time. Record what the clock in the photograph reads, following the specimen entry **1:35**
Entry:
**8:26**
